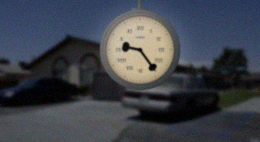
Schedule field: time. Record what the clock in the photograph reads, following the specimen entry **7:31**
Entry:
**9:24**
